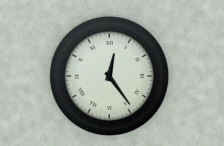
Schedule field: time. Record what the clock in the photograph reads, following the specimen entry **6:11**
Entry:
**12:24**
